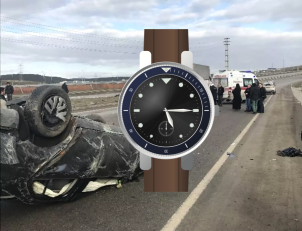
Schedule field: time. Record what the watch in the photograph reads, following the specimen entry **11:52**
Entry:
**5:15**
